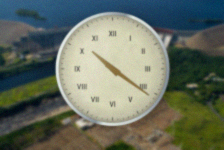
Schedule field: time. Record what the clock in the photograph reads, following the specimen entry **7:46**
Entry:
**10:21**
